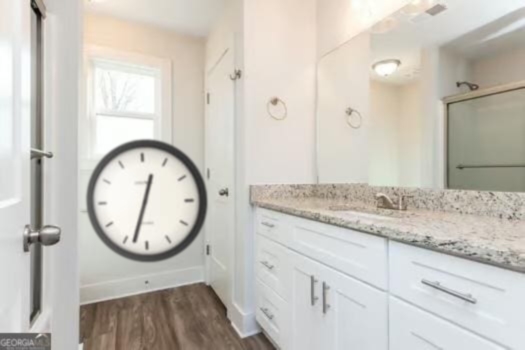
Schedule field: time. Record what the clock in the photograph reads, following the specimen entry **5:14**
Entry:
**12:33**
